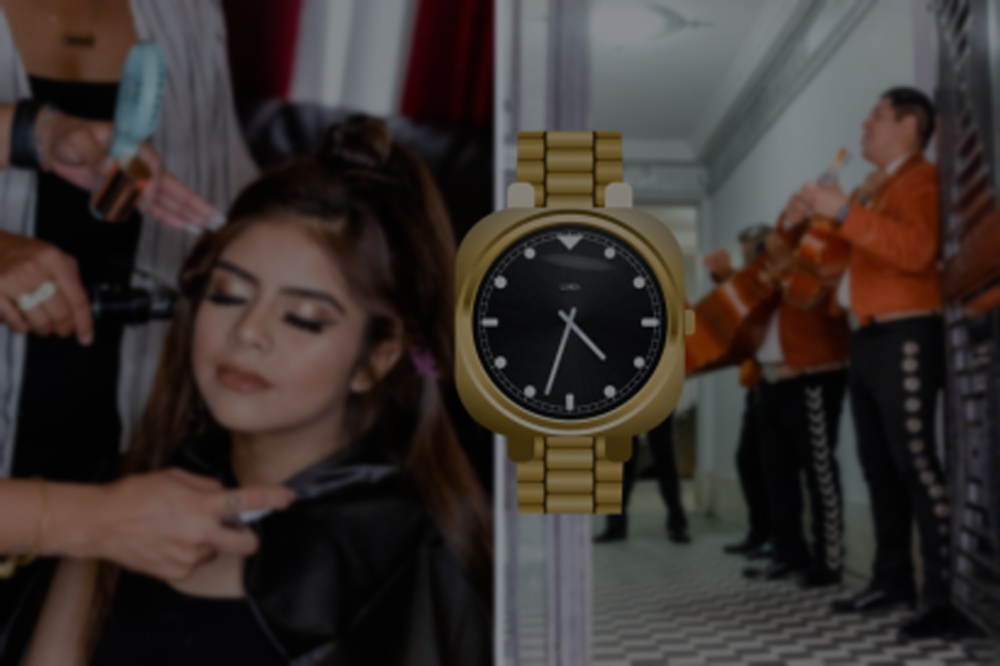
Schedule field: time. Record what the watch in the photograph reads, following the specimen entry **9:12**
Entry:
**4:33**
